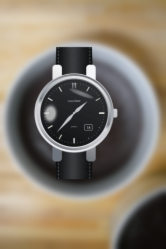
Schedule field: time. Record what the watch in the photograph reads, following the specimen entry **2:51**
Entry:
**1:37**
